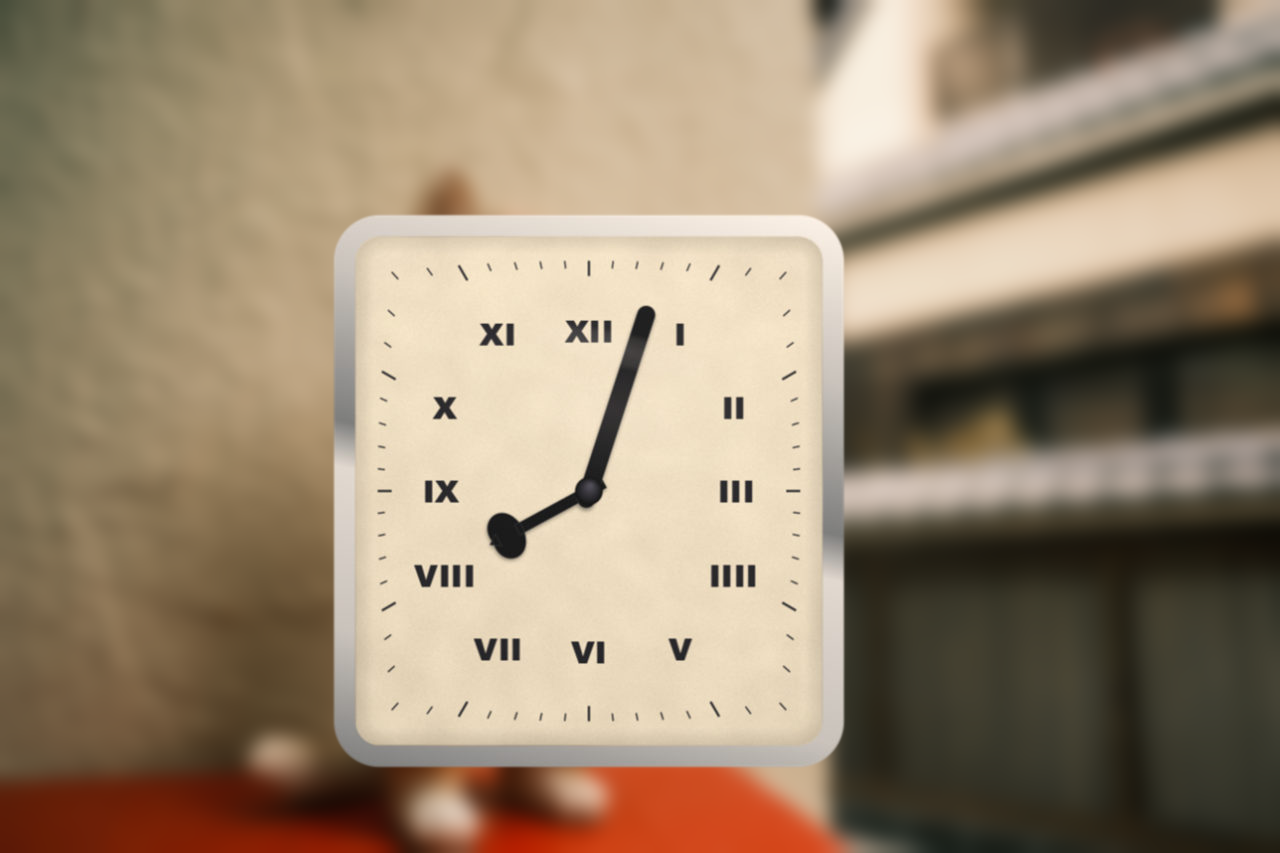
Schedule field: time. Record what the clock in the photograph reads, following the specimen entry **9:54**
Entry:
**8:03**
